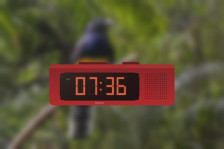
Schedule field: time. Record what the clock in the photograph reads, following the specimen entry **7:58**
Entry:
**7:36**
